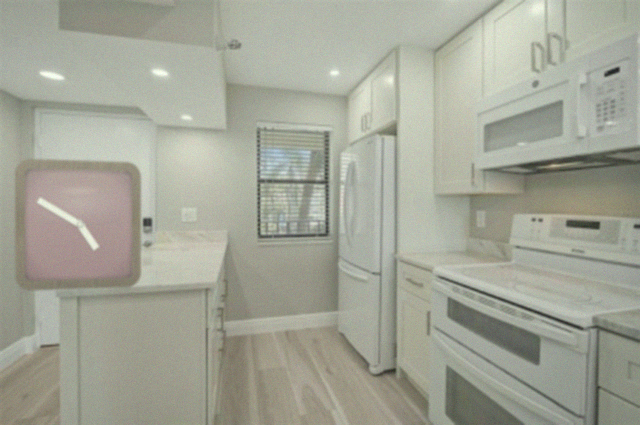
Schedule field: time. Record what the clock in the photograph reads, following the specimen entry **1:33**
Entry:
**4:50**
